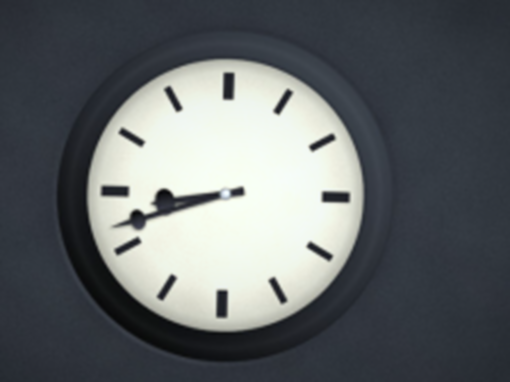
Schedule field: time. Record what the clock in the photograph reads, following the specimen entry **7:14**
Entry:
**8:42**
